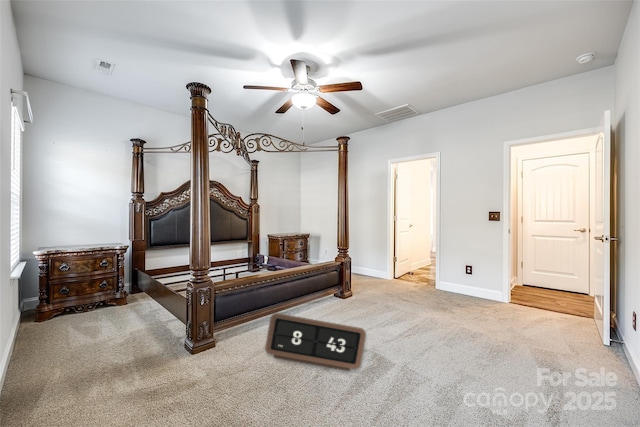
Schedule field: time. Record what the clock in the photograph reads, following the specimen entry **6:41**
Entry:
**8:43**
